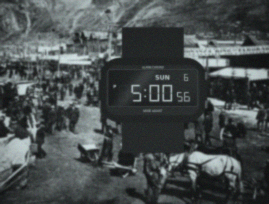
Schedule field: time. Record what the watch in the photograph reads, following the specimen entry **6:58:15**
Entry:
**5:00:56**
